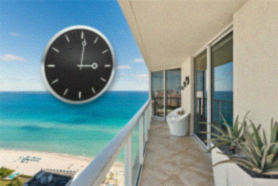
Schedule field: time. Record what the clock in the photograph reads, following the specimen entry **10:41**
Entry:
**3:01**
